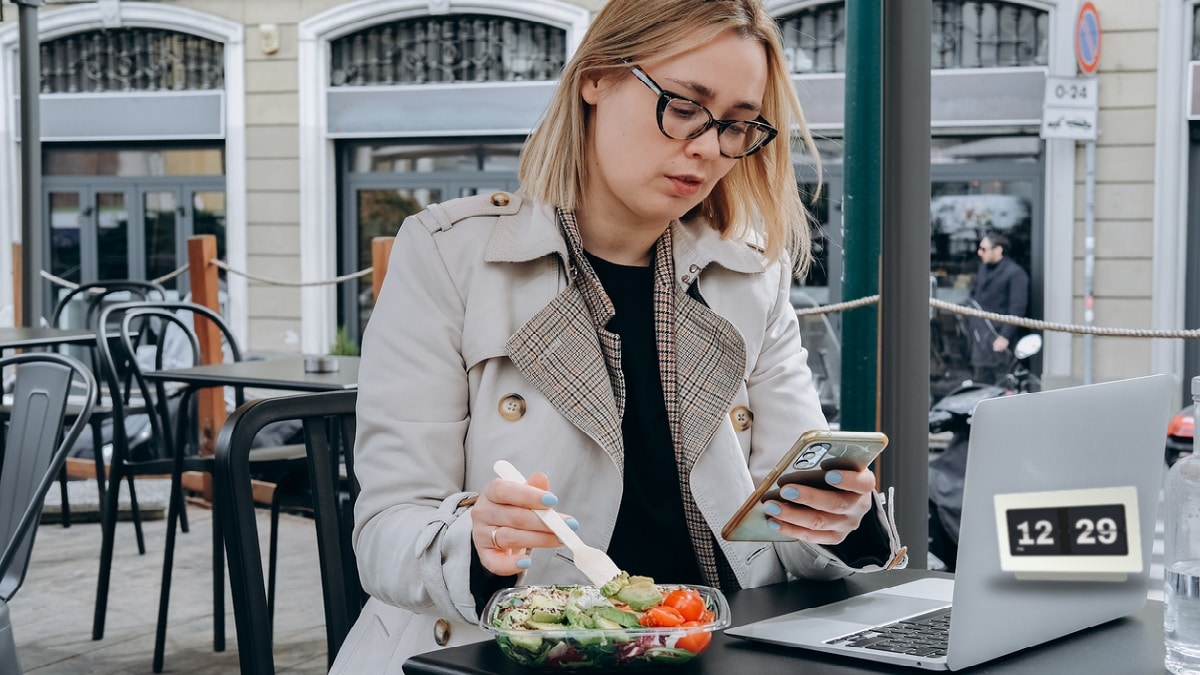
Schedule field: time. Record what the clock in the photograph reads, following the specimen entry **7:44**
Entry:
**12:29**
